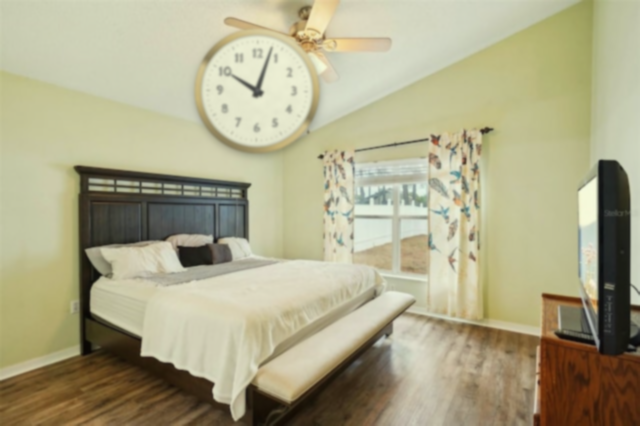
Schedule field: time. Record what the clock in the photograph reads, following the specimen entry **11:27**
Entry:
**10:03**
